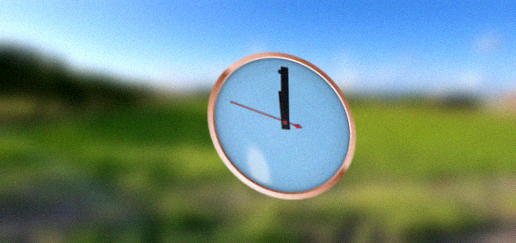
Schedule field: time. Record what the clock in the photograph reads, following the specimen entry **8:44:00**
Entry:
**12:00:48**
